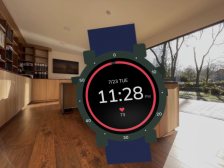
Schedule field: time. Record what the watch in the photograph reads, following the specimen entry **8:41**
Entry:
**11:28**
